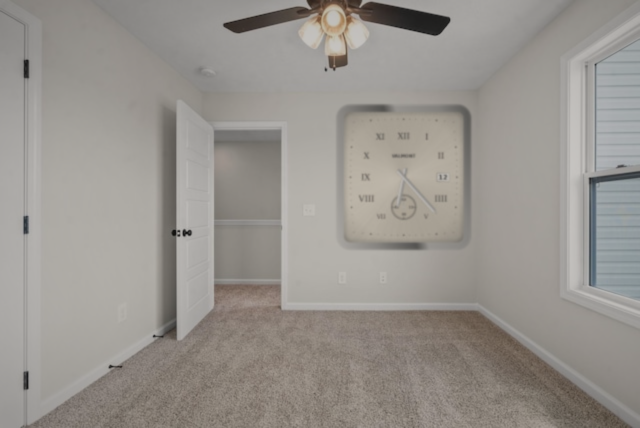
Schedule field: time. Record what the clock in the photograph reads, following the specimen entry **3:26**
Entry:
**6:23**
